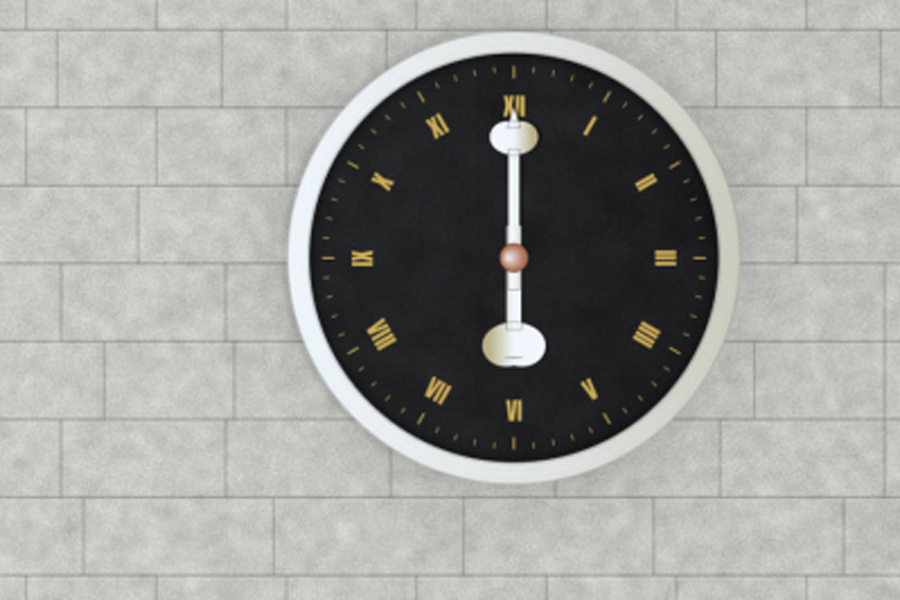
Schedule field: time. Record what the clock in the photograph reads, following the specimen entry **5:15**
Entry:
**6:00**
